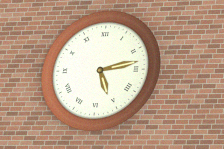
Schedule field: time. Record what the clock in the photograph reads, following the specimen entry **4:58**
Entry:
**5:13**
